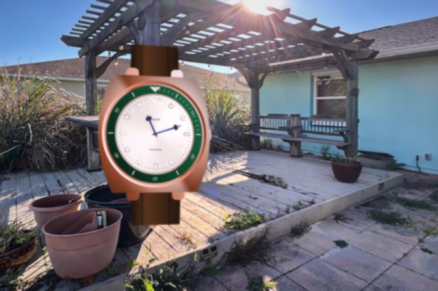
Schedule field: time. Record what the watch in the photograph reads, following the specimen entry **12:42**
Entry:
**11:12**
